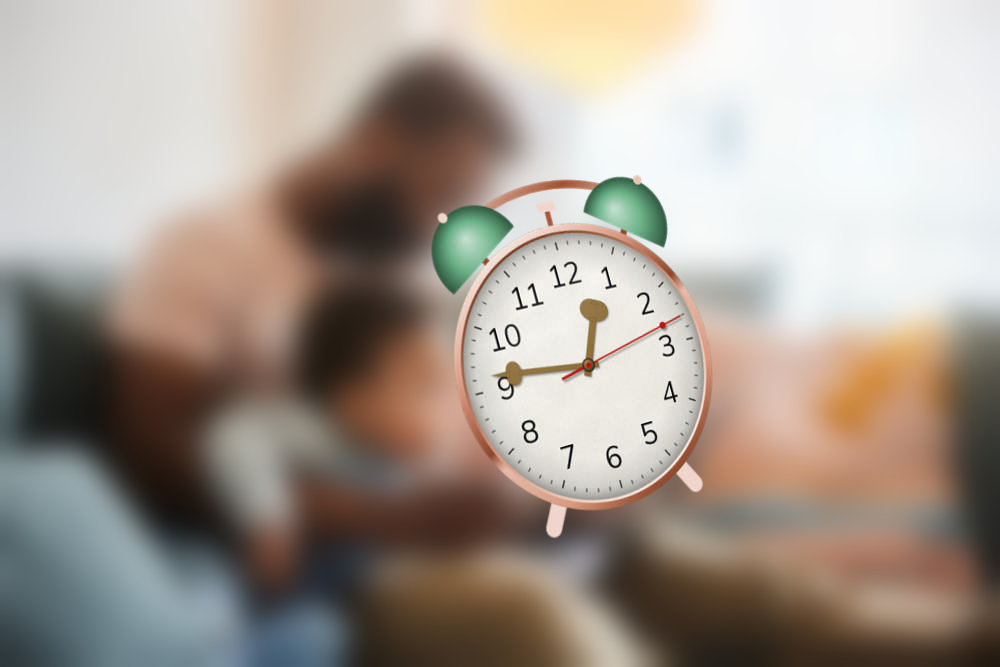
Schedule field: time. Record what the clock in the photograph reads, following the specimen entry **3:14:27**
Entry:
**12:46:13**
